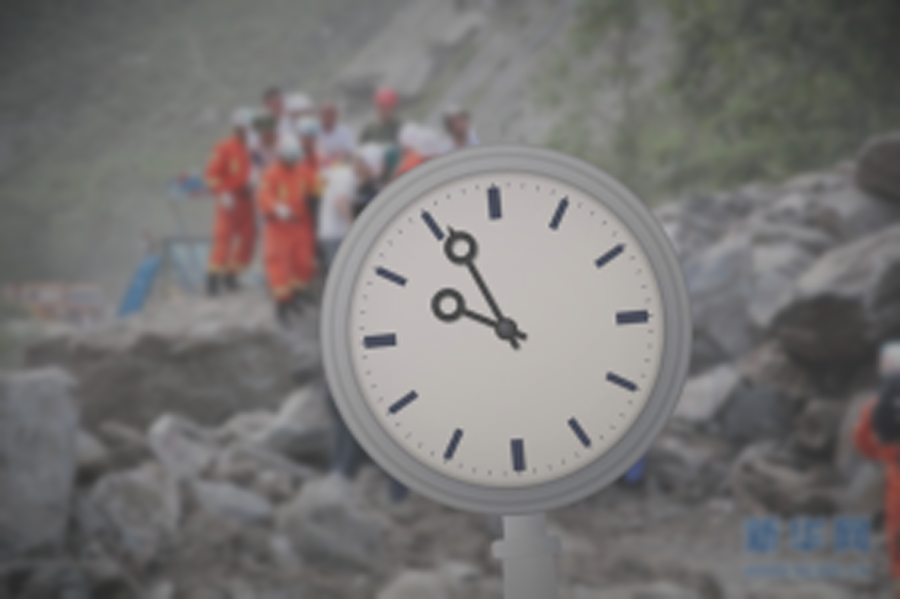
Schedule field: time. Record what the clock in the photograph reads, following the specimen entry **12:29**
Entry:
**9:56**
